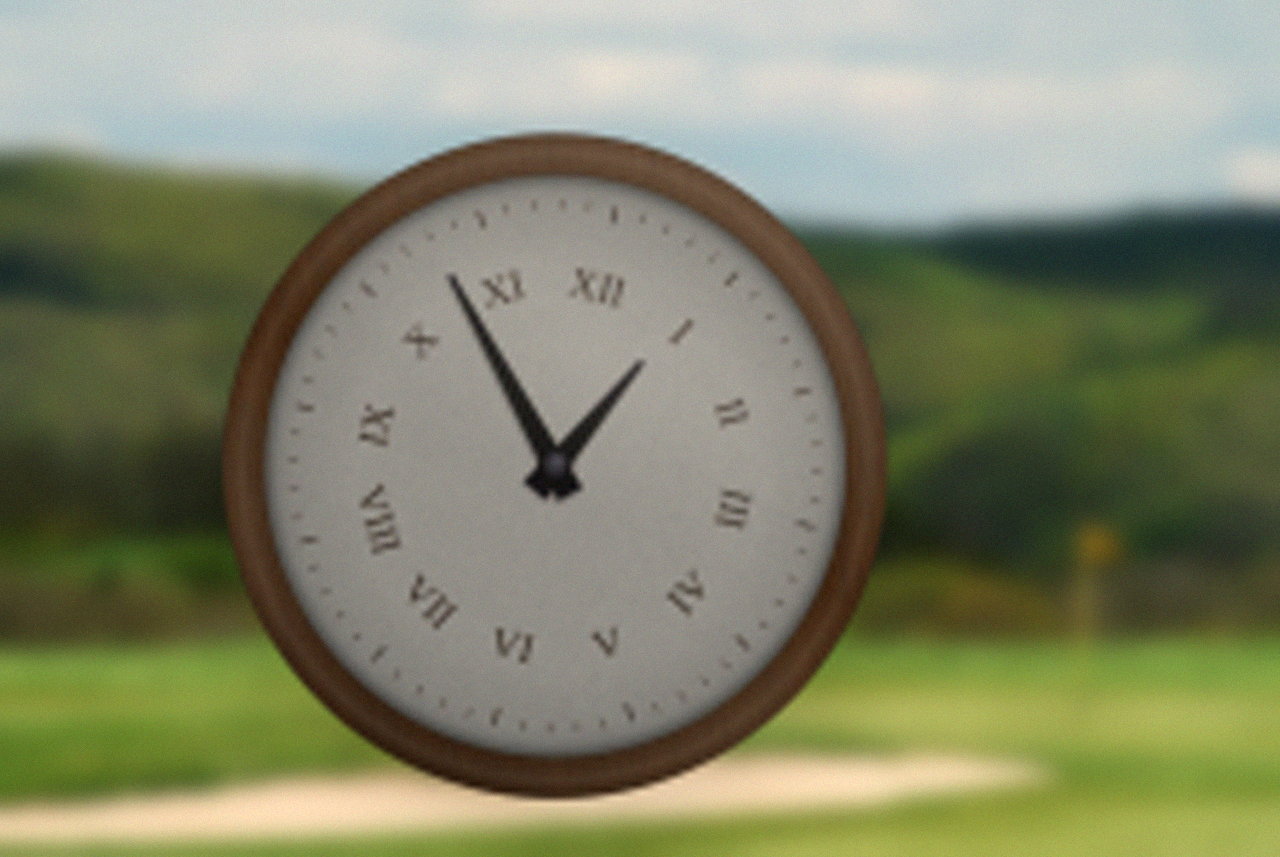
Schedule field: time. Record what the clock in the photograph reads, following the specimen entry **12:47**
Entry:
**12:53**
